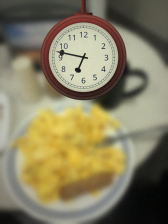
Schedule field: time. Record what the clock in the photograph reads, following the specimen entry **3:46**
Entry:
**6:47**
